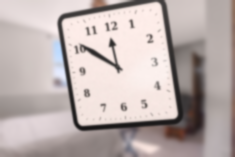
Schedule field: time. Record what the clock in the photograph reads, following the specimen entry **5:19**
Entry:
**11:51**
